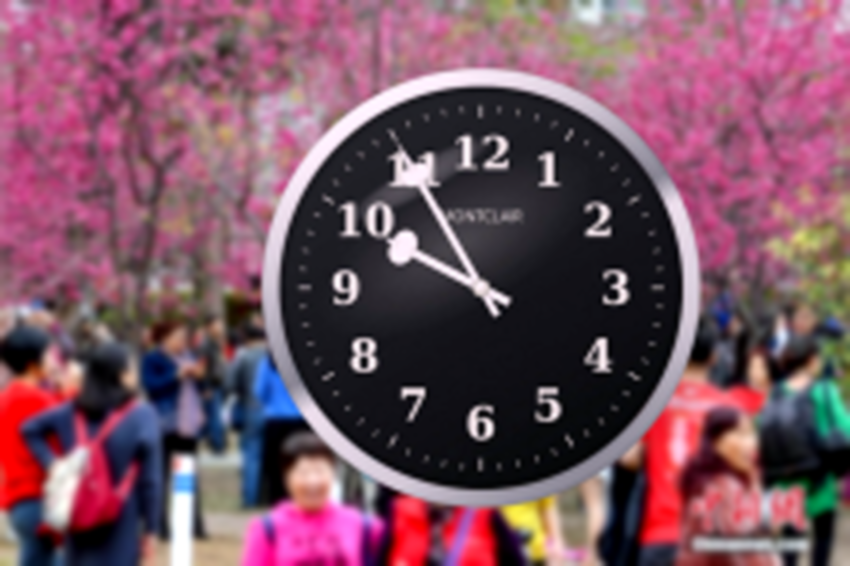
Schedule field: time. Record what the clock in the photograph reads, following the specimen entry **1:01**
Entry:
**9:55**
